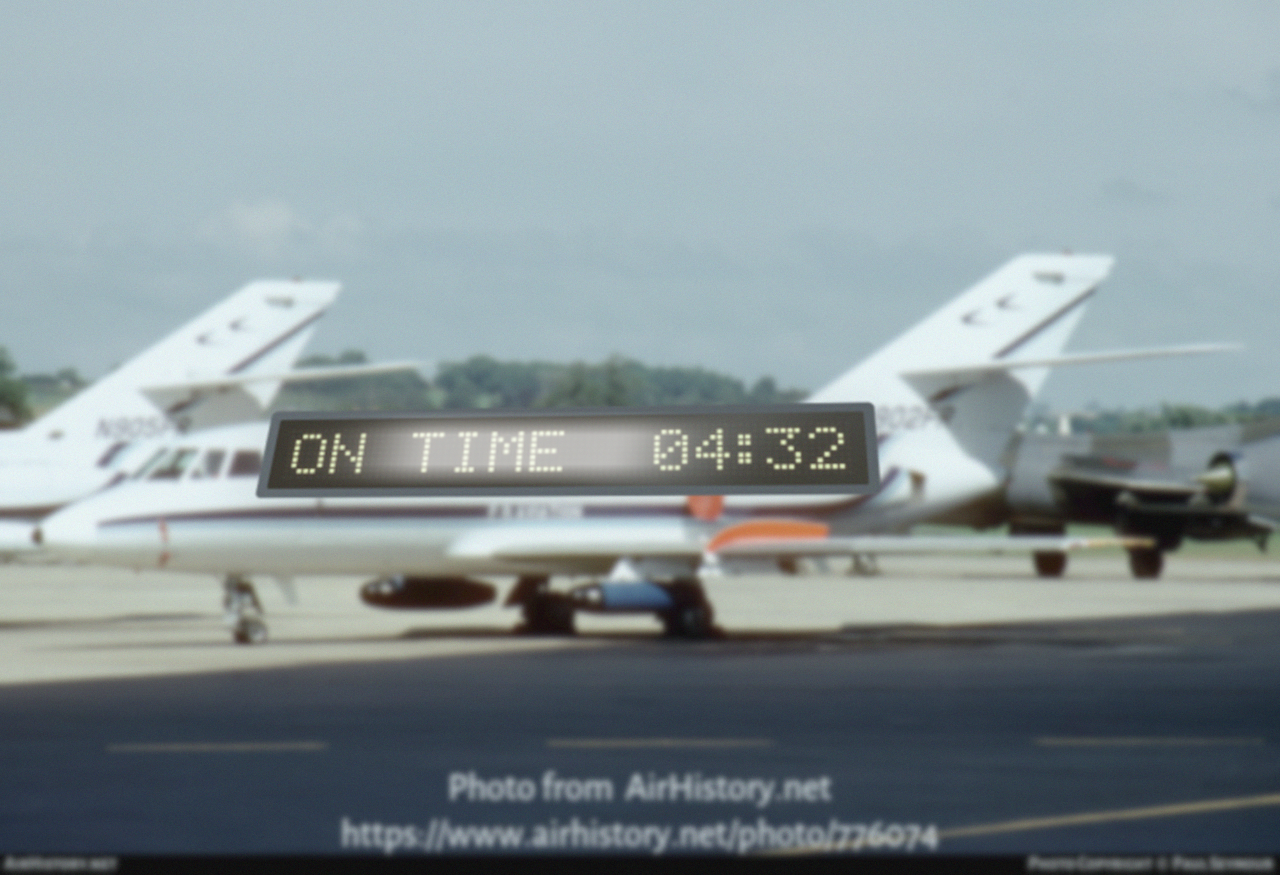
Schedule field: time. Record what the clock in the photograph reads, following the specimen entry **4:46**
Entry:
**4:32**
